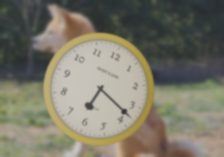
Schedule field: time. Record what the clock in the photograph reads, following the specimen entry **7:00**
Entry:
**6:18**
